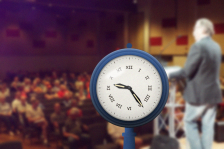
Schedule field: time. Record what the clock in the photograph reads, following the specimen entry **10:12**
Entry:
**9:24**
